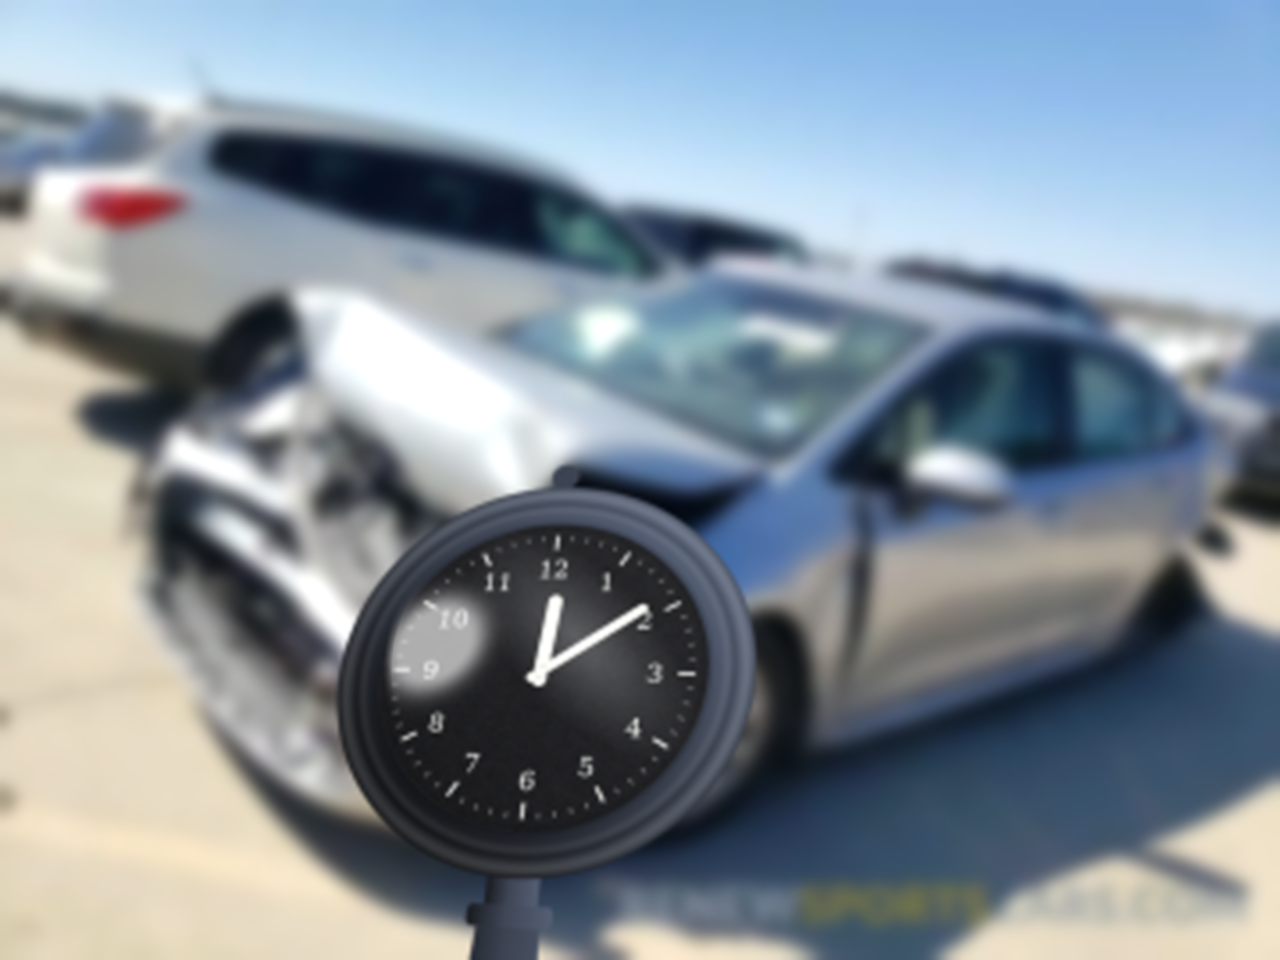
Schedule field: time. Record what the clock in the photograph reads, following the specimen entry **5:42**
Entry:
**12:09**
